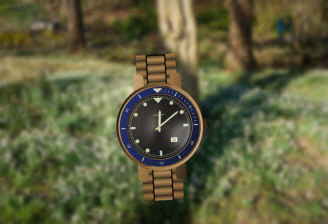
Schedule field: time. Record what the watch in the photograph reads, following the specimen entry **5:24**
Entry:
**12:09**
